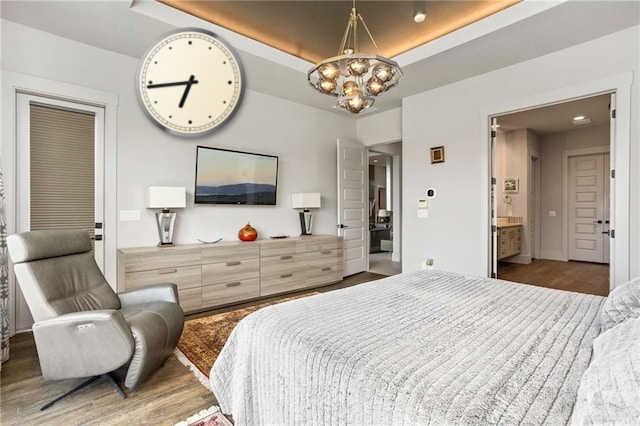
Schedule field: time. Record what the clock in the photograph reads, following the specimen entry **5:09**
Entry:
**6:44**
